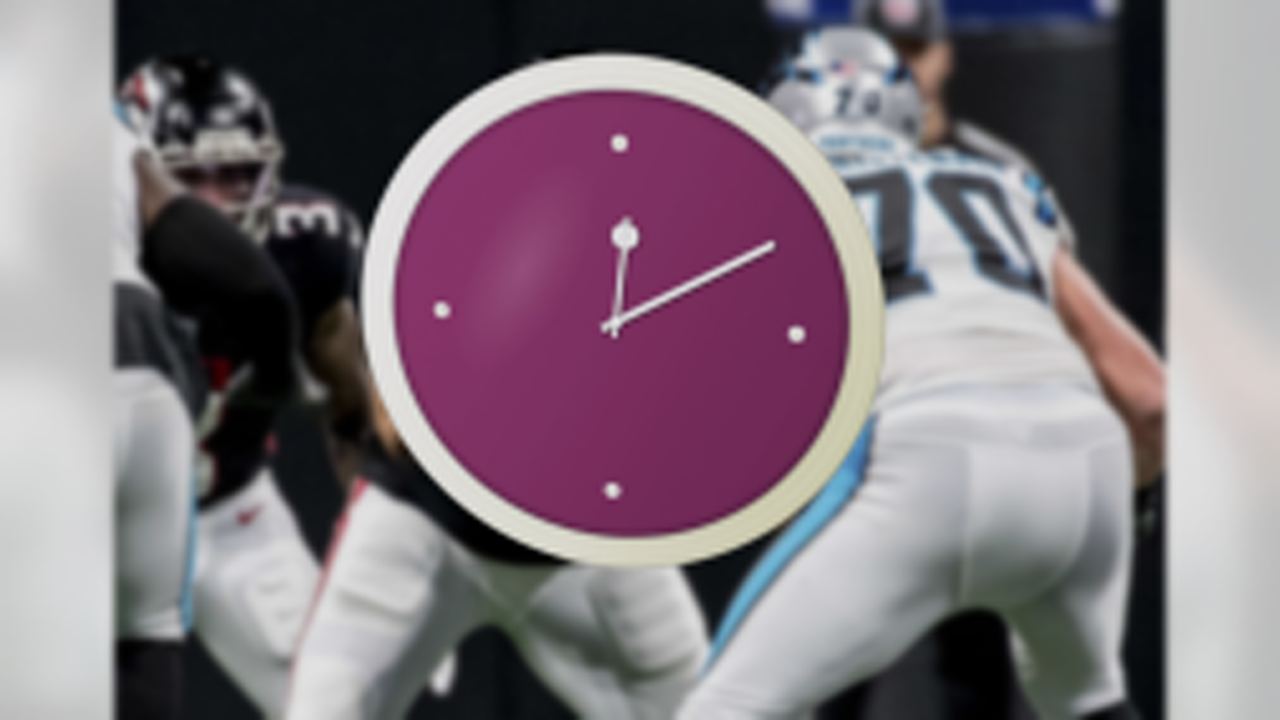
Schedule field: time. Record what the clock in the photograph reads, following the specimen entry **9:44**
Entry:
**12:10**
